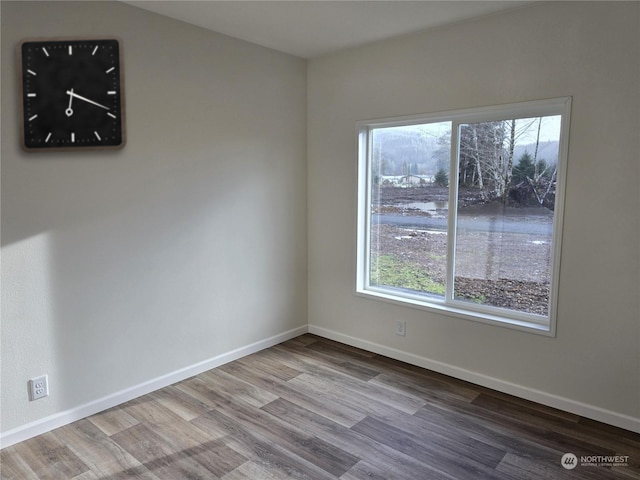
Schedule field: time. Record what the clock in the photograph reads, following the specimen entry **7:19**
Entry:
**6:19**
